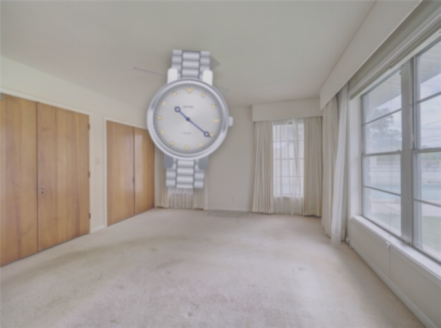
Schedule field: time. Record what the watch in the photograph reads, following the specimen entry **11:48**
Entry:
**10:21**
